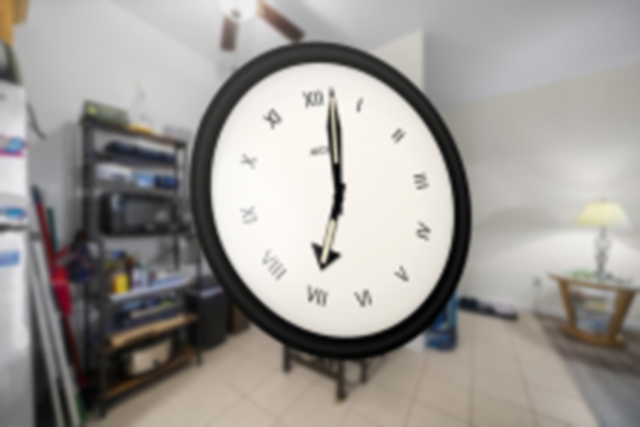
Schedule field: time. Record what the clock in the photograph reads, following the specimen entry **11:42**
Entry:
**7:02**
